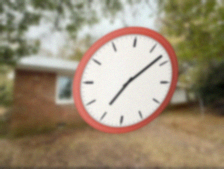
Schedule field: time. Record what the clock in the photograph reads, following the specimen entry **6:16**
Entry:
**7:08**
